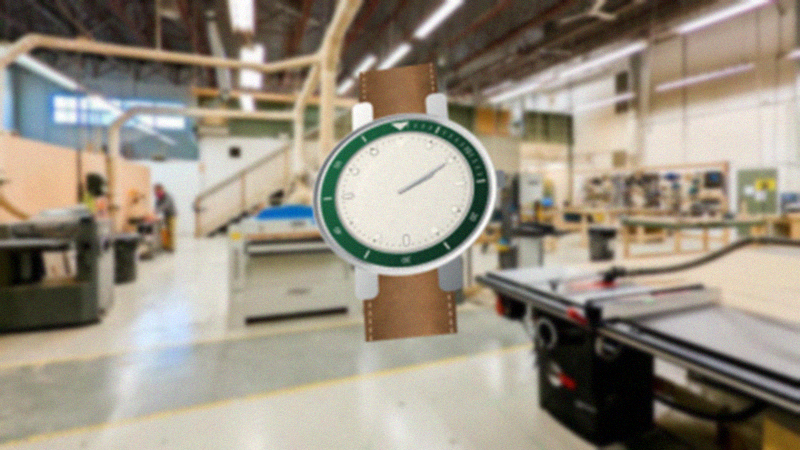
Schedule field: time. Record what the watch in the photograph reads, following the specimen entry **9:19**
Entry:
**2:10**
